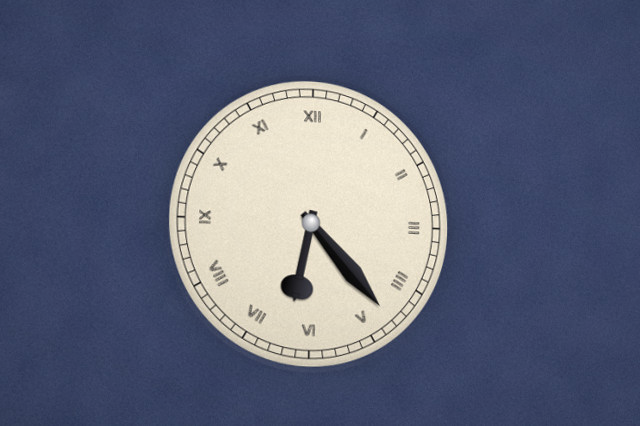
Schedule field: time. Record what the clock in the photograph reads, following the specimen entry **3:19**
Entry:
**6:23**
